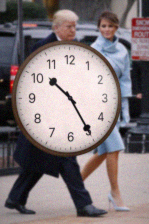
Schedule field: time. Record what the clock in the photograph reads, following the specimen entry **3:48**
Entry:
**10:25**
